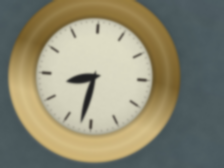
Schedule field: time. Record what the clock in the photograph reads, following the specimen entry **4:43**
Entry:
**8:32**
